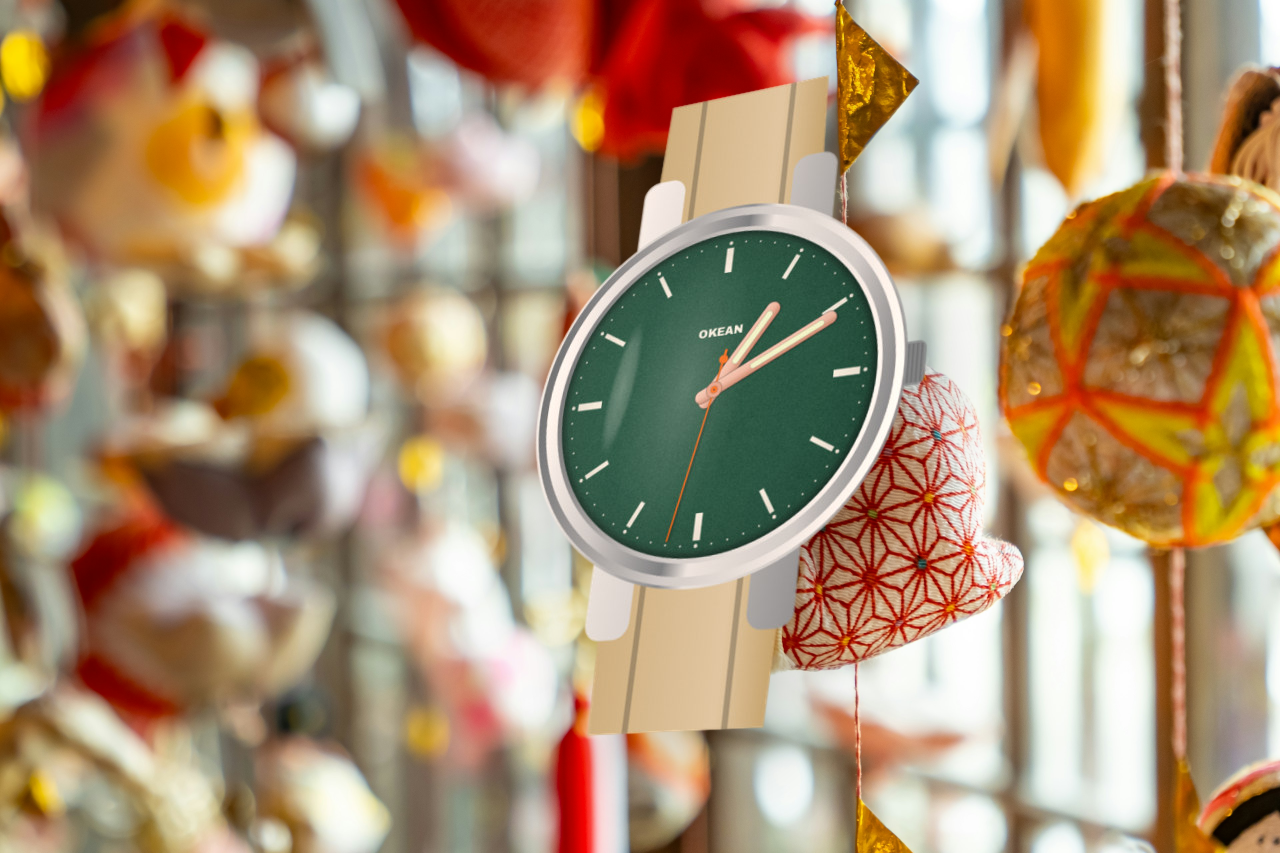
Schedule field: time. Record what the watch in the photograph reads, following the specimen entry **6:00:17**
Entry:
**1:10:32**
